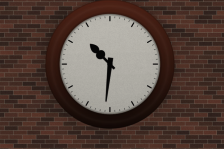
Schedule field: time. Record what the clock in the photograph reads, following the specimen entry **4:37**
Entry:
**10:31**
